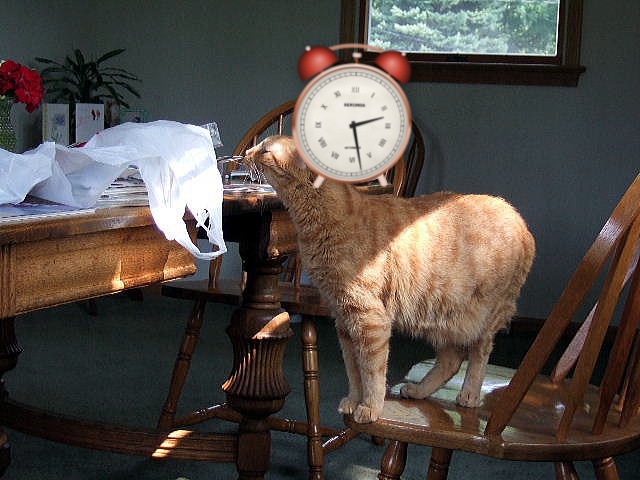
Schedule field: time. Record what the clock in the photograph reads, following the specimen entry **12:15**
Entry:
**2:28**
